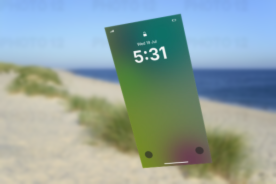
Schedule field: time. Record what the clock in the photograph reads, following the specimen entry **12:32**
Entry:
**5:31**
